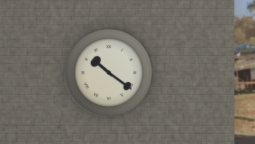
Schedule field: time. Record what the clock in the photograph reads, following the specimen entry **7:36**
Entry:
**10:21**
